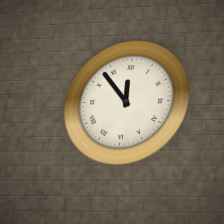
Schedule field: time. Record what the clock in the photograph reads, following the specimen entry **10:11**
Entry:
**11:53**
